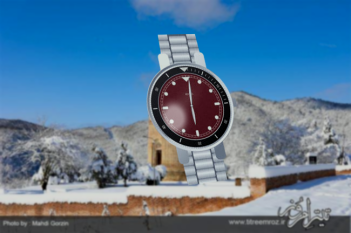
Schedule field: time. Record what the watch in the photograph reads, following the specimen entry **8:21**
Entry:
**6:01**
